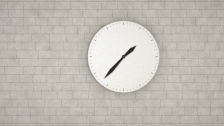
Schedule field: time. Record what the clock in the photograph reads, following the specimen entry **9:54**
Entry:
**1:37**
